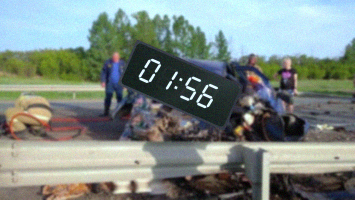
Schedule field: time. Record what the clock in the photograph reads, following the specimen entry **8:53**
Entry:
**1:56**
